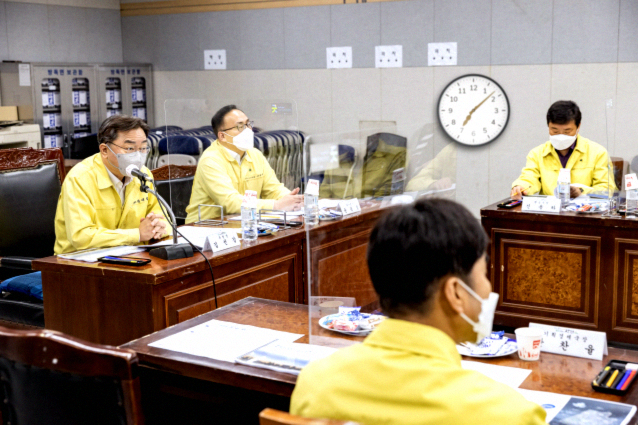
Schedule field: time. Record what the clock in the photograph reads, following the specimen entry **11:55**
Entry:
**7:08**
